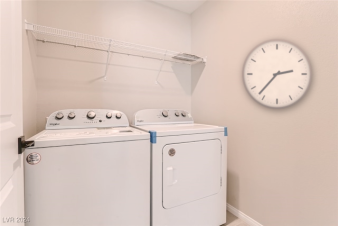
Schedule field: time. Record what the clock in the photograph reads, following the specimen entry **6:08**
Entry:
**2:37**
